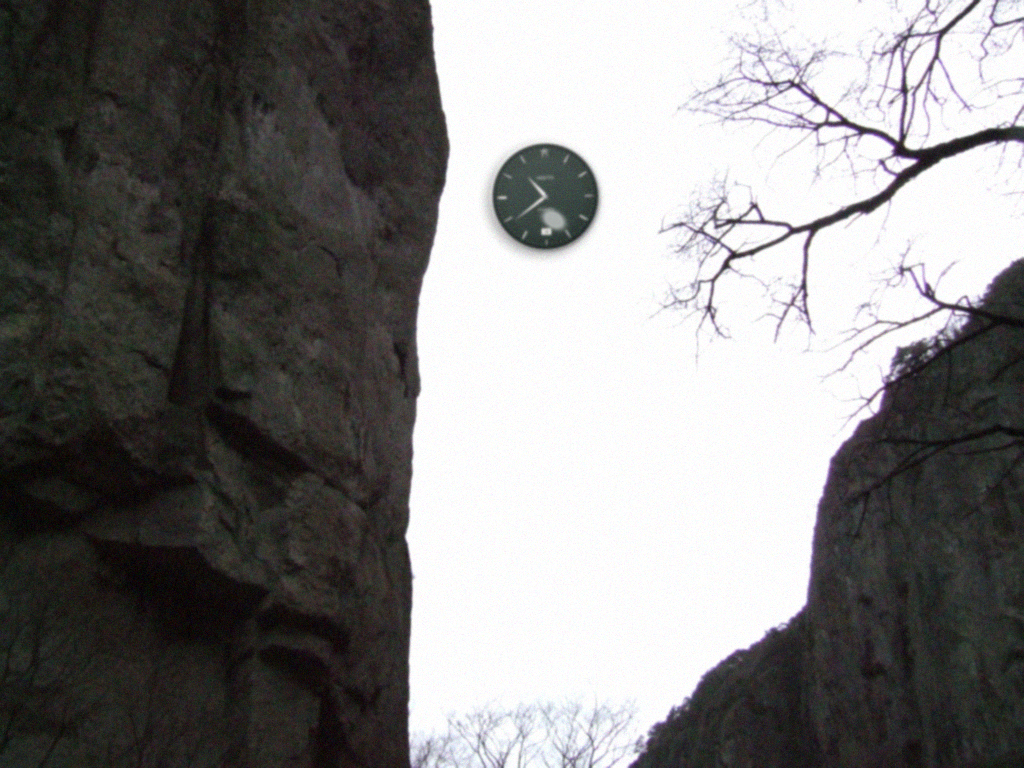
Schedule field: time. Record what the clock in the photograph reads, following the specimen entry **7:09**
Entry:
**10:39**
